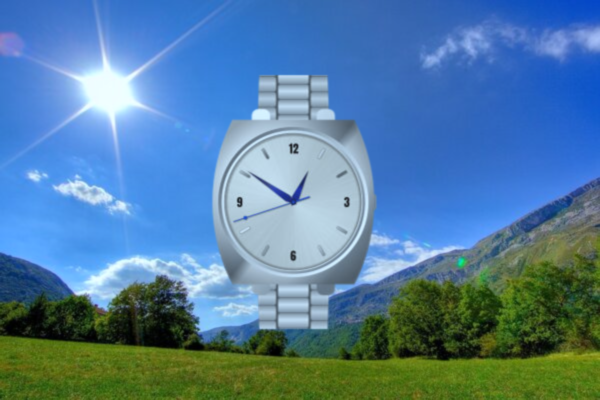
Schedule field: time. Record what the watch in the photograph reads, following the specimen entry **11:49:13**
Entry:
**12:50:42**
